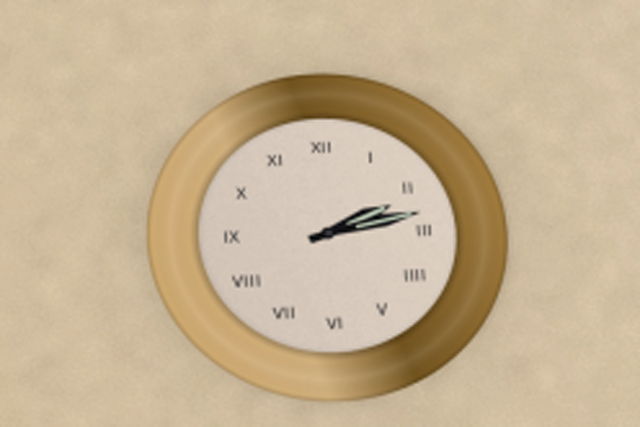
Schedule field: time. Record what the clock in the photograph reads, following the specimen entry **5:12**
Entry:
**2:13**
